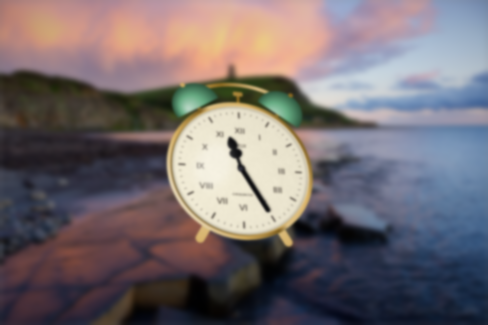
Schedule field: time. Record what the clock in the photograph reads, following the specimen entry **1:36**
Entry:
**11:25**
